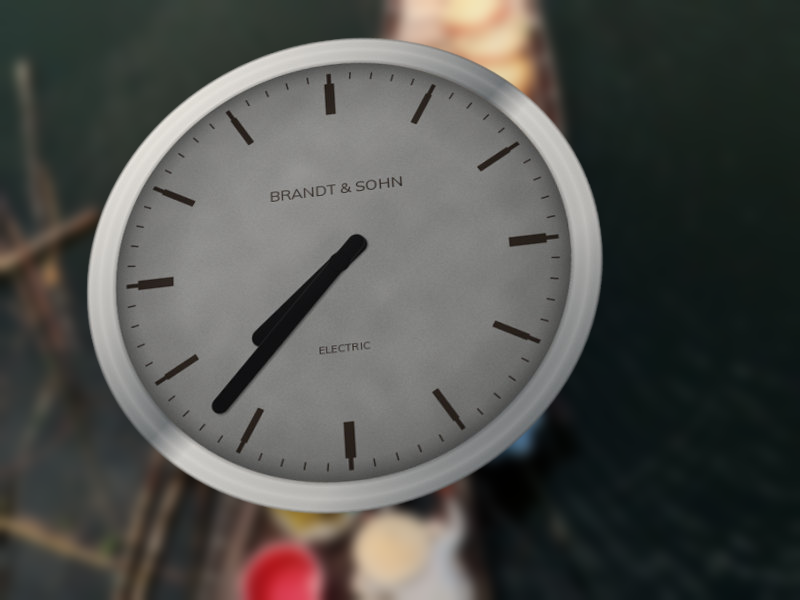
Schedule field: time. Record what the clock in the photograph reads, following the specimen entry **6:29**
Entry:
**7:37**
